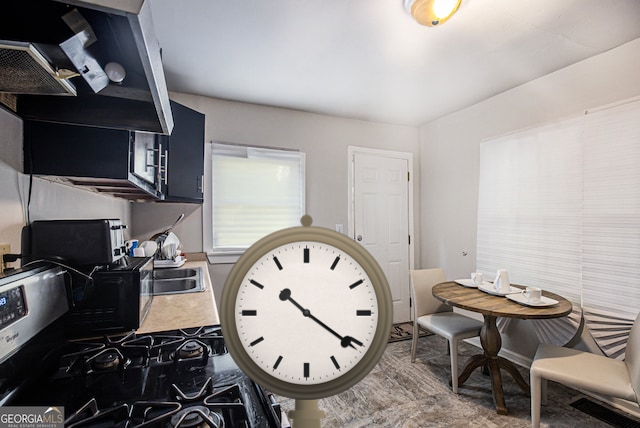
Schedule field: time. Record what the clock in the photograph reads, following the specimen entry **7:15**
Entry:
**10:21**
